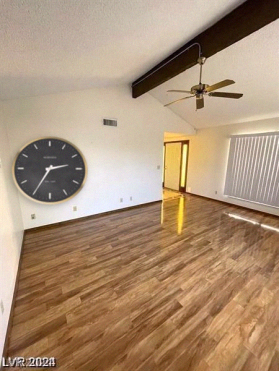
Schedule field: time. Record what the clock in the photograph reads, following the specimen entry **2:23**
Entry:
**2:35**
